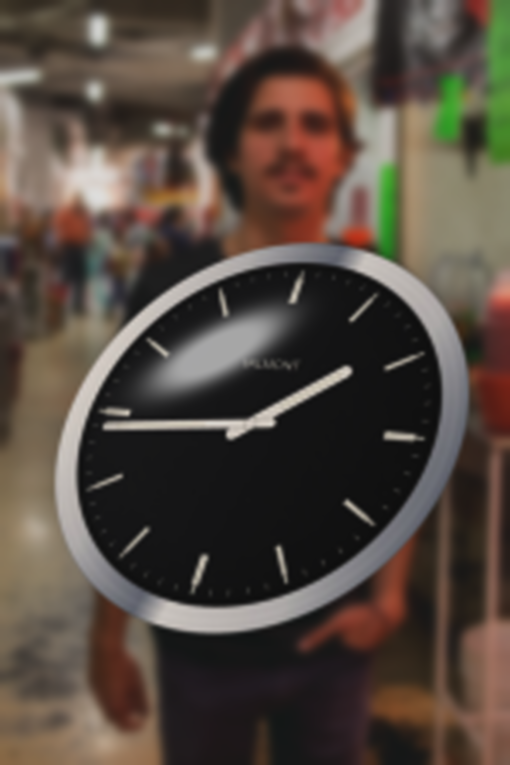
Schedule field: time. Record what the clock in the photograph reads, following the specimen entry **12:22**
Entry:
**1:44**
